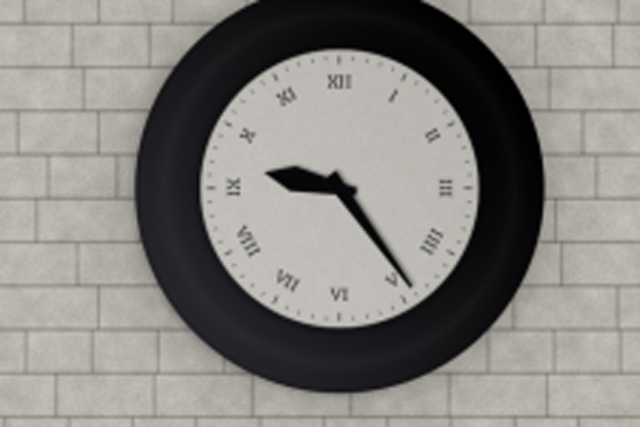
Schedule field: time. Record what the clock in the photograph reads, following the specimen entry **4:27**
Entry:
**9:24**
